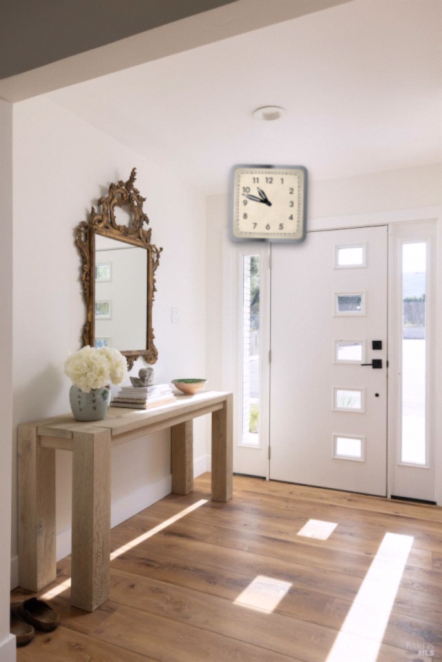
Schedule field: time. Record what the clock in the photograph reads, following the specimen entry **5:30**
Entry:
**10:48**
